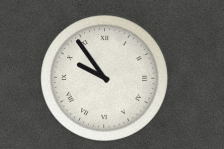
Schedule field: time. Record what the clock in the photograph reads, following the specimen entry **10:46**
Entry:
**9:54**
